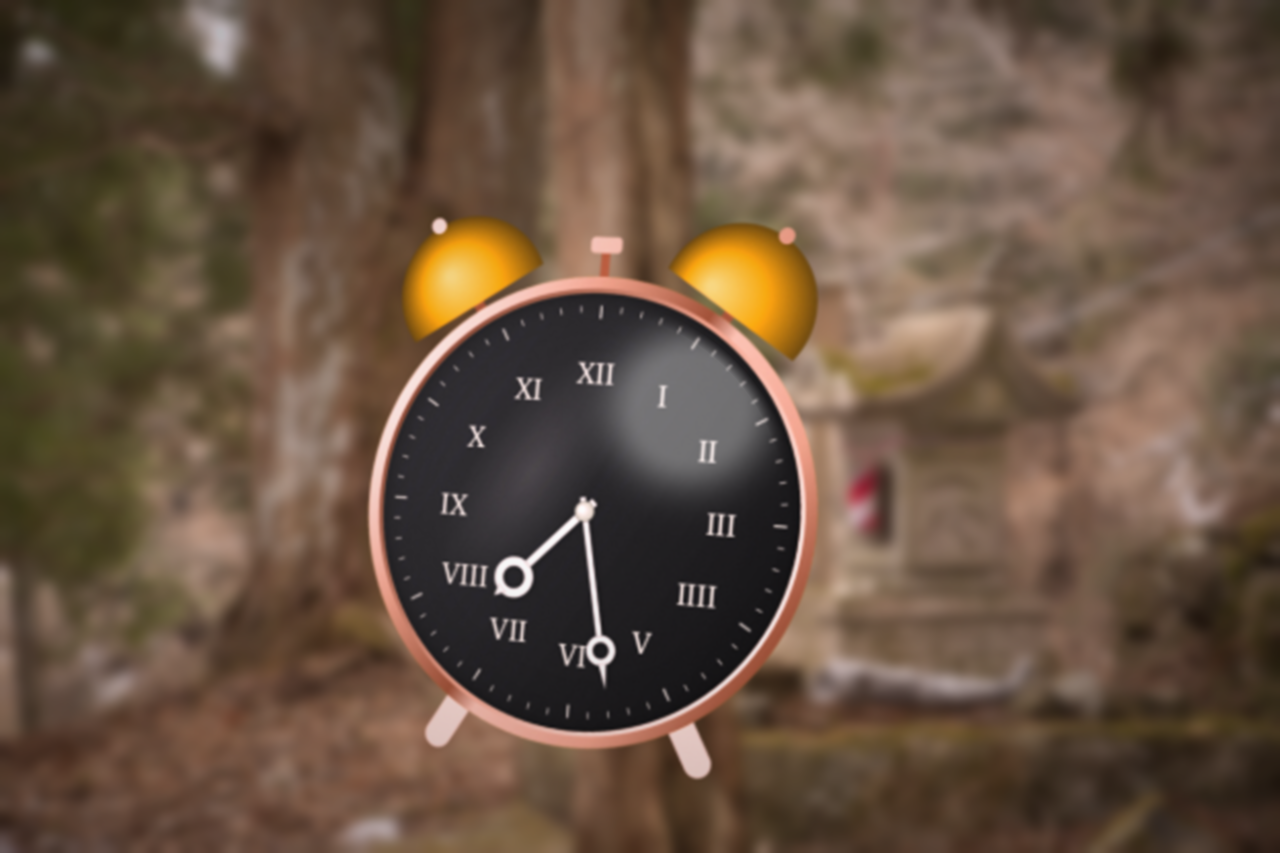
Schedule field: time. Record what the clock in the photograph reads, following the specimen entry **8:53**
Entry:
**7:28**
